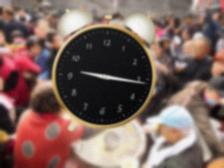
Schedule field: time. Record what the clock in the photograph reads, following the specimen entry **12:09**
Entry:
**9:16**
